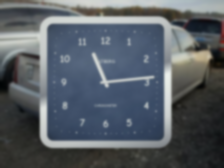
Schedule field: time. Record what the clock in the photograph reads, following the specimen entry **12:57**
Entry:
**11:14**
